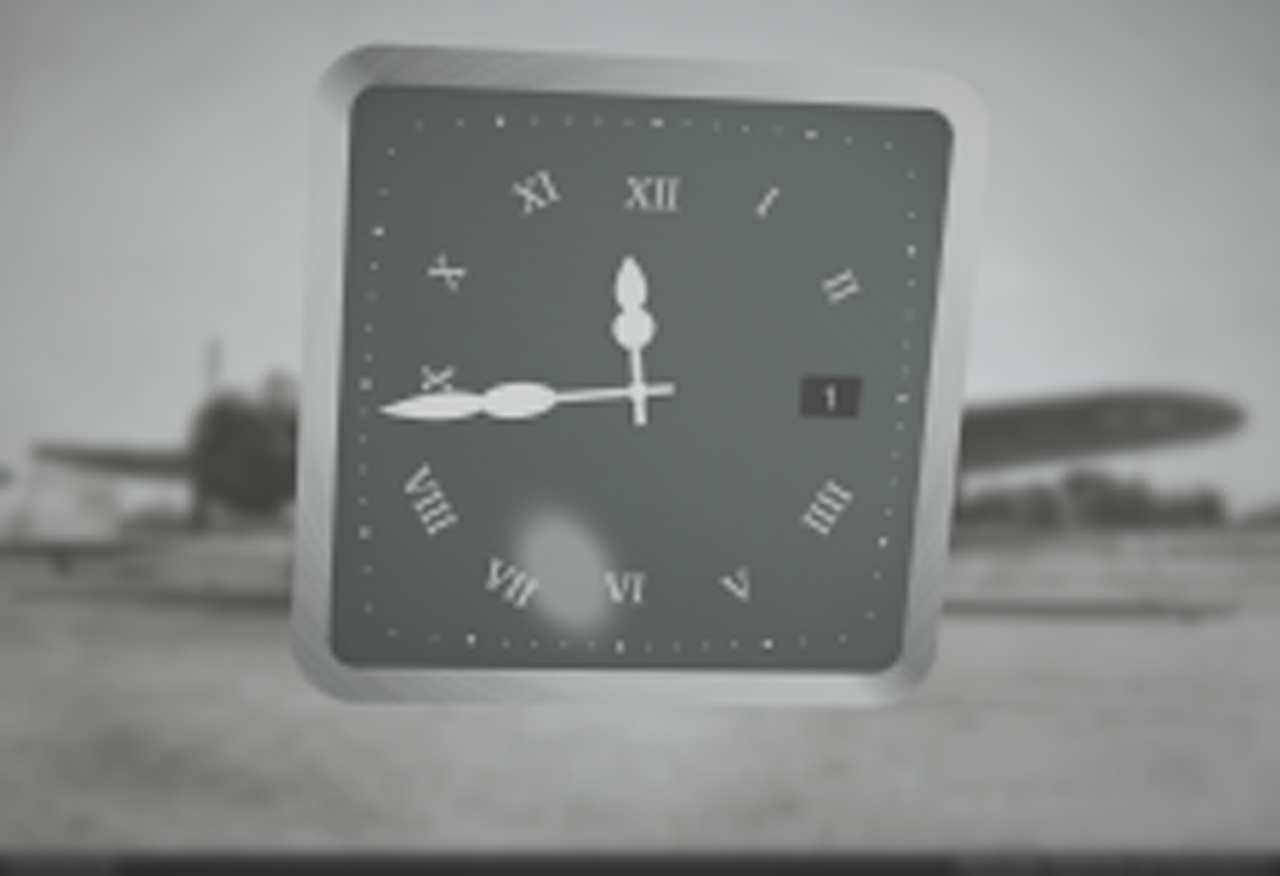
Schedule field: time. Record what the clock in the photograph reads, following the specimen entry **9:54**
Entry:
**11:44**
